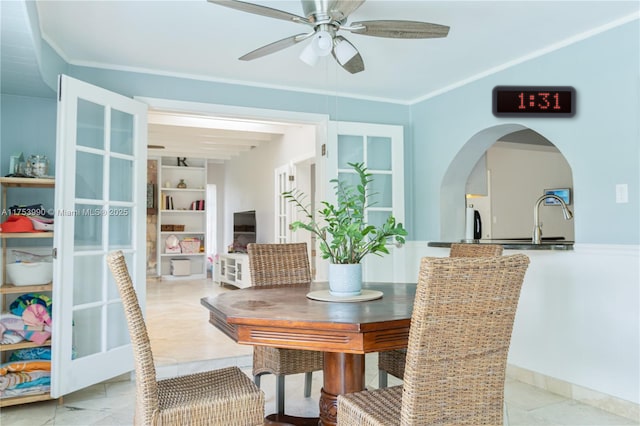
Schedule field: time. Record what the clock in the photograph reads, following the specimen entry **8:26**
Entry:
**1:31**
